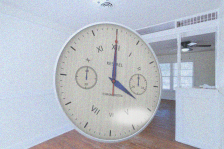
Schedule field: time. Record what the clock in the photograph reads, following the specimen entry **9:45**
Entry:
**4:00**
